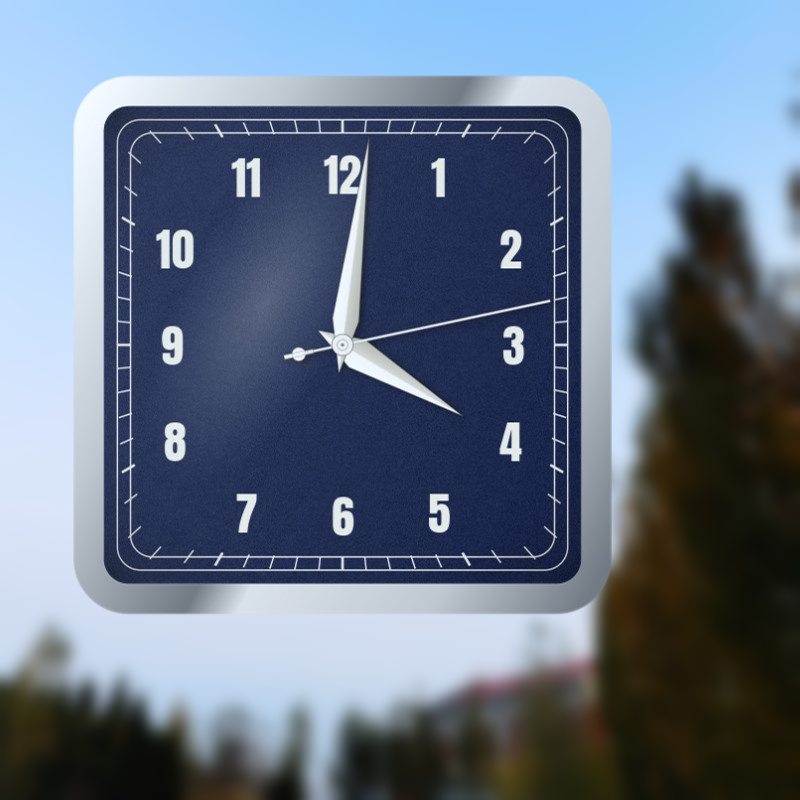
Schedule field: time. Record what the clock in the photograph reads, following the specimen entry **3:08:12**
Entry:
**4:01:13**
